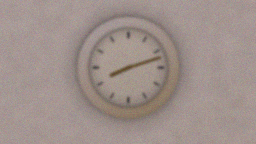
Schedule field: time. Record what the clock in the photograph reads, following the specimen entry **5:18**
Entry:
**8:12**
